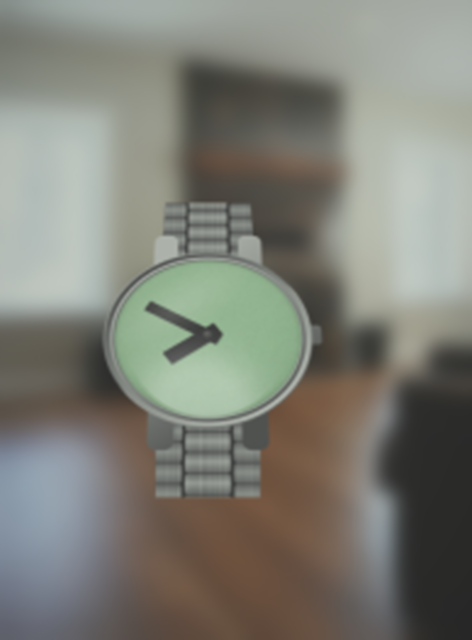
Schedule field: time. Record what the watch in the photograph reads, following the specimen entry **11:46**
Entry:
**7:50**
